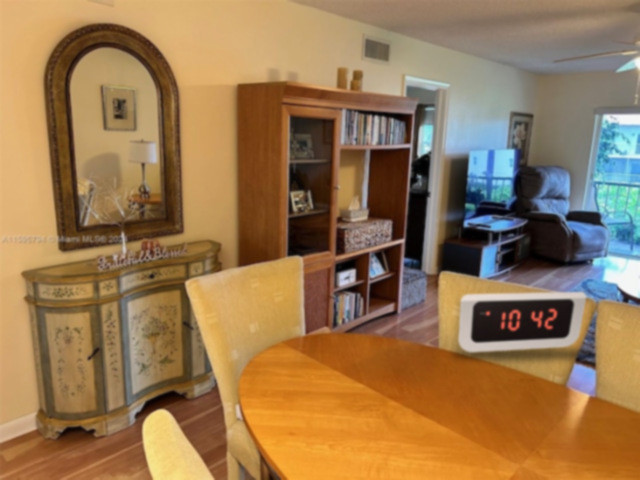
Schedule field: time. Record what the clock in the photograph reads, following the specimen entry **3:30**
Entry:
**10:42**
